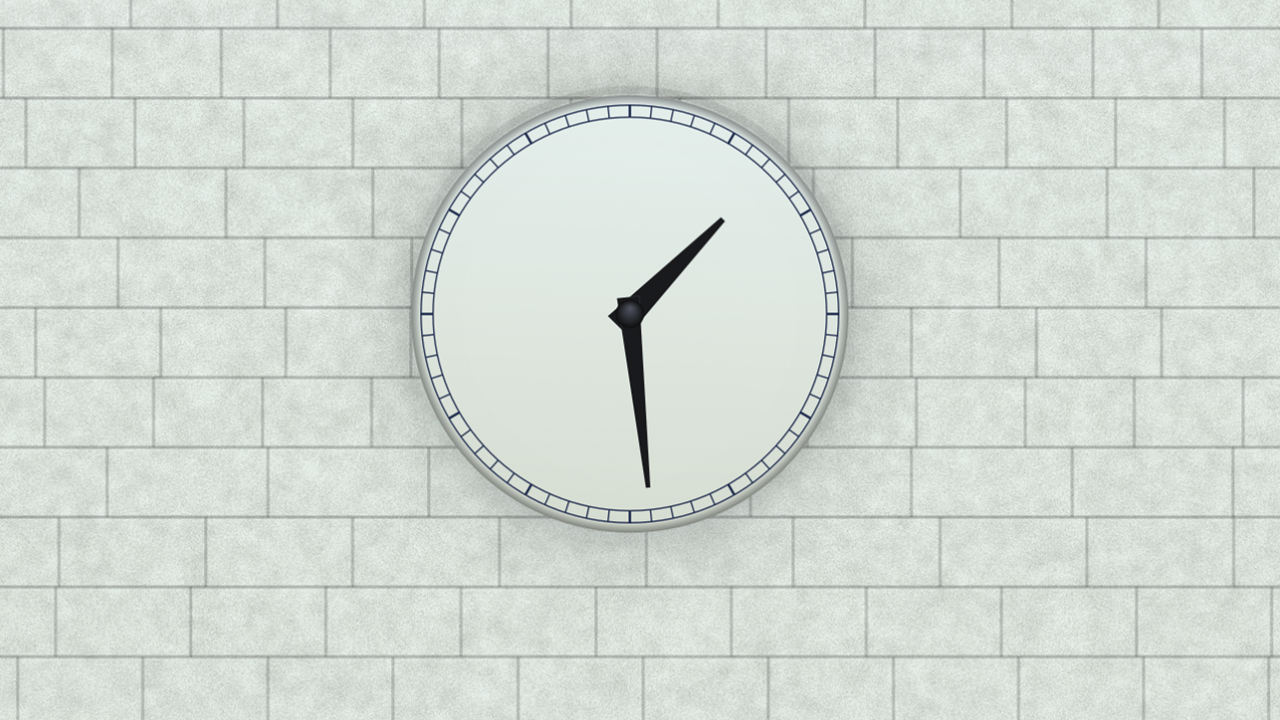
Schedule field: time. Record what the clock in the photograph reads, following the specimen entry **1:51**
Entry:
**1:29**
